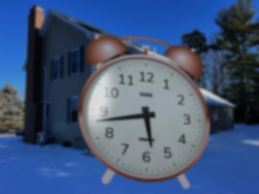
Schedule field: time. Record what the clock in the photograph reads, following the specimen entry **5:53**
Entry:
**5:43**
